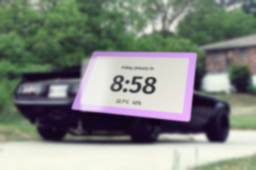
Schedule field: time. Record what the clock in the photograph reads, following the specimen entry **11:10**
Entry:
**8:58**
